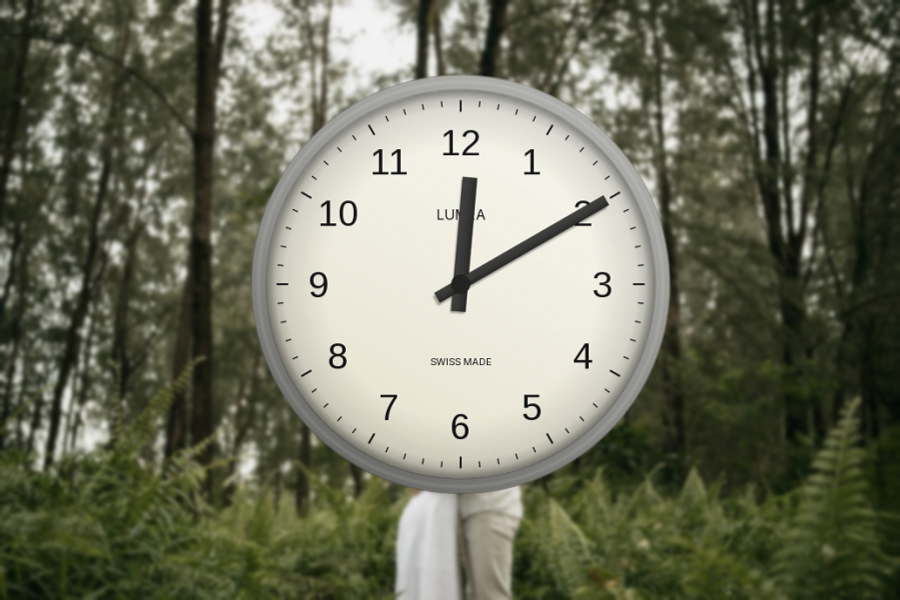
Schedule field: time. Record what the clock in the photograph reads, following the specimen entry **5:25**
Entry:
**12:10**
